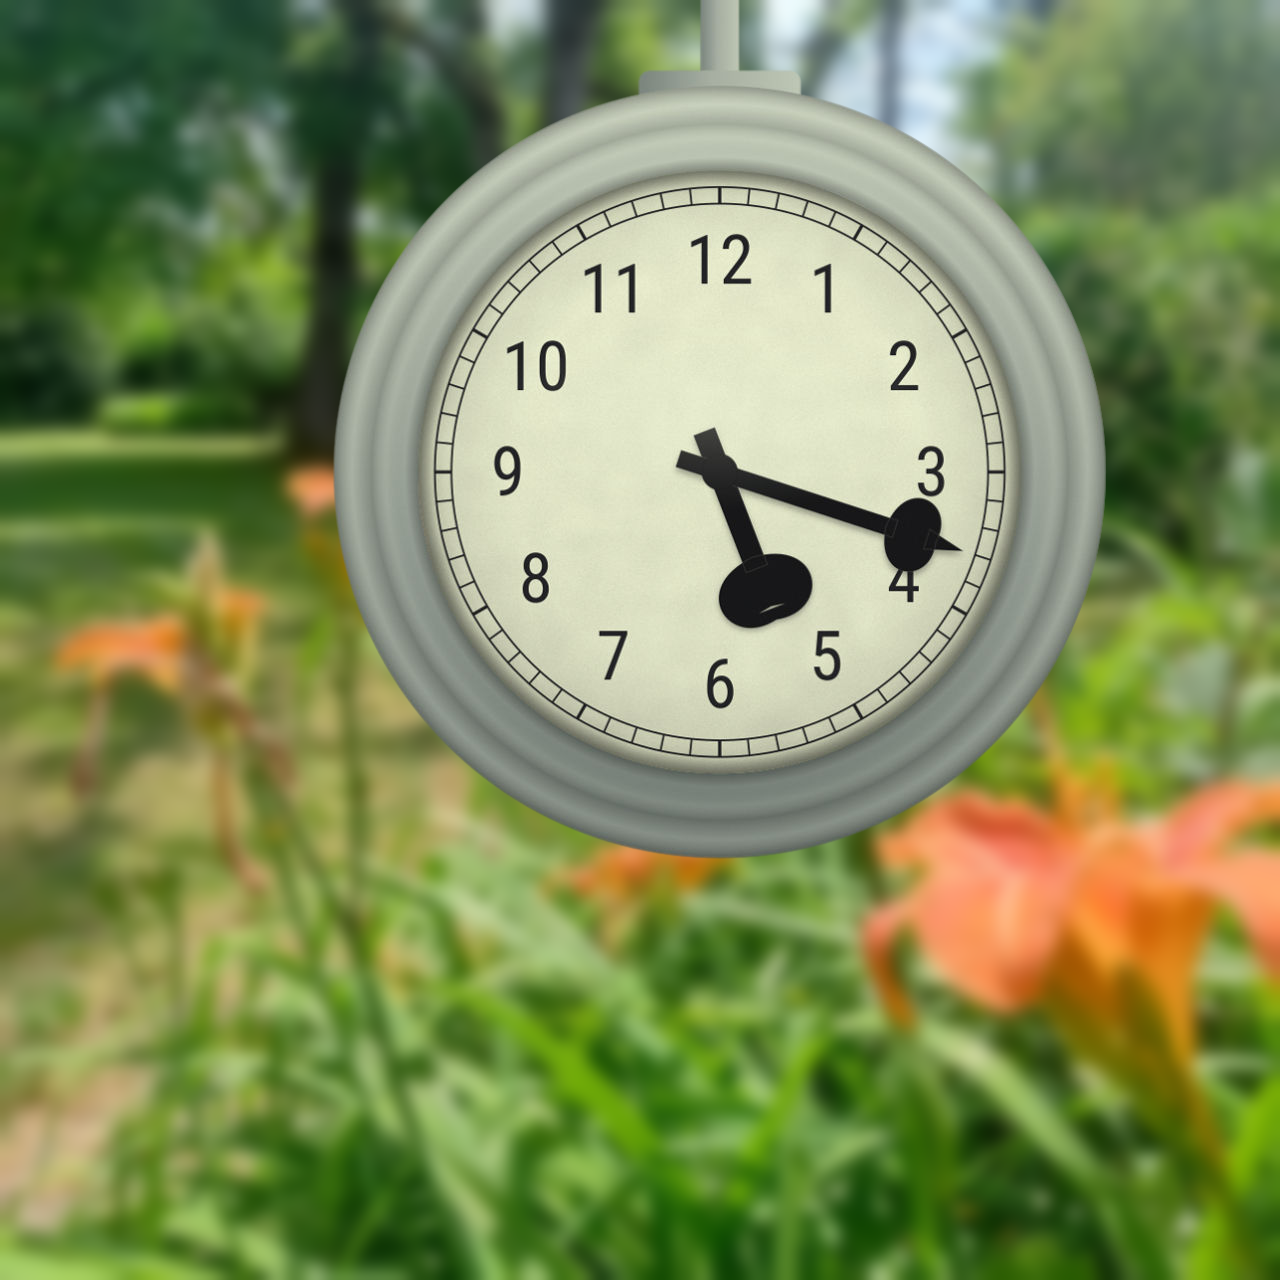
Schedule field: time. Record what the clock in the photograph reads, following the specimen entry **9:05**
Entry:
**5:18**
